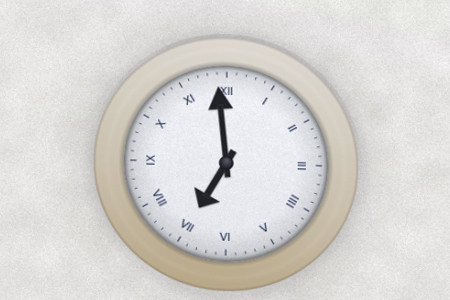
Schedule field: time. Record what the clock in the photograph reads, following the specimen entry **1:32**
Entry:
**6:59**
